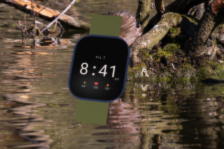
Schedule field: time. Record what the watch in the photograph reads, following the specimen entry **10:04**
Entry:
**8:41**
